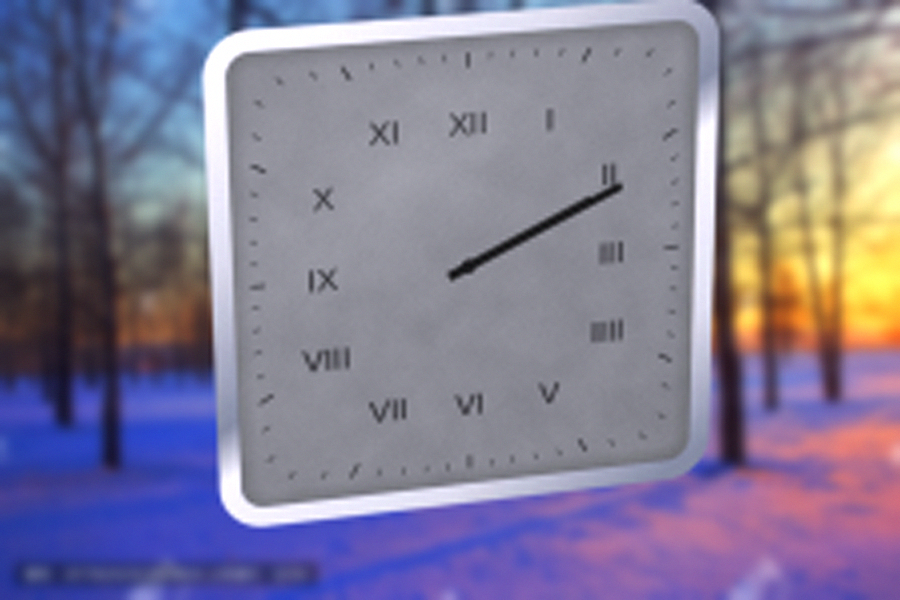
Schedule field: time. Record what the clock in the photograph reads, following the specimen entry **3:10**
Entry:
**2:11**
